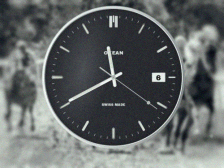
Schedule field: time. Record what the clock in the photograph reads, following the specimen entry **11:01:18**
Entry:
**11:40:21**
